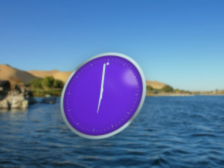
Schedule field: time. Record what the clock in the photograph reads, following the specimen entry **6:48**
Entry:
**5:59**
